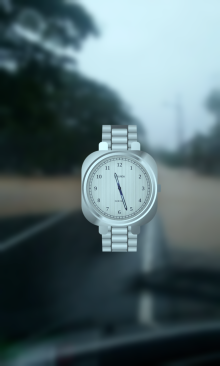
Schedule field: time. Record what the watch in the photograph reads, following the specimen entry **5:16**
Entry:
**11:27**
